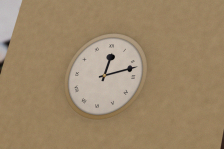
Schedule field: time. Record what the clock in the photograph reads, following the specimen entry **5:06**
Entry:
**12:12**
